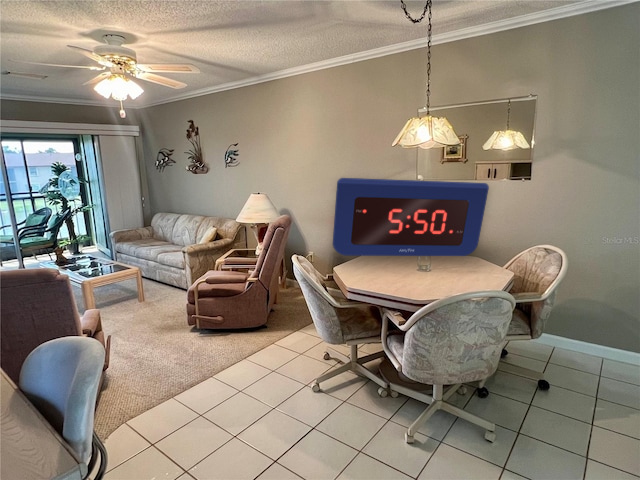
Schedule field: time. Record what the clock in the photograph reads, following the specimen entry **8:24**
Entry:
**5:50**
